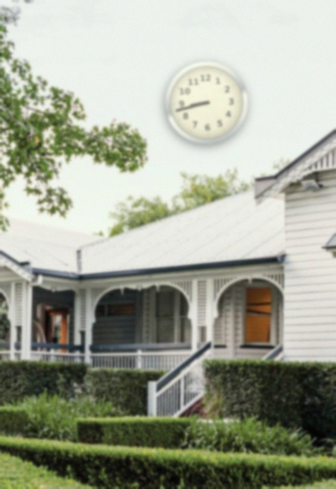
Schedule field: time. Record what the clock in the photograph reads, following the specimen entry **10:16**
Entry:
**8:43**
